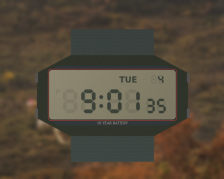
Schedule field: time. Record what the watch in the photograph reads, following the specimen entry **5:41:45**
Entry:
**9:01:35**
